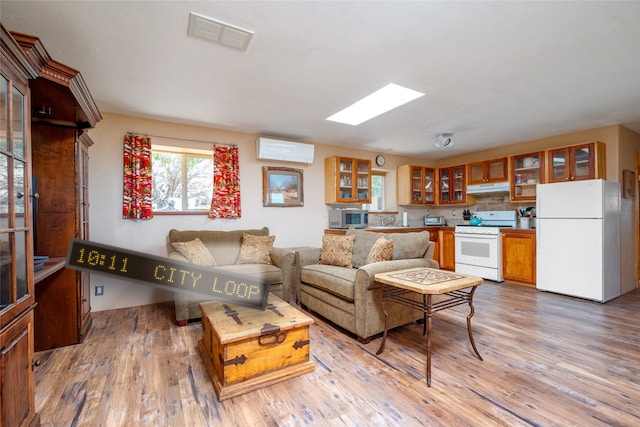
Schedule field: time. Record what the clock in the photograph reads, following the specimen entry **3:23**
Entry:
**10:11**
